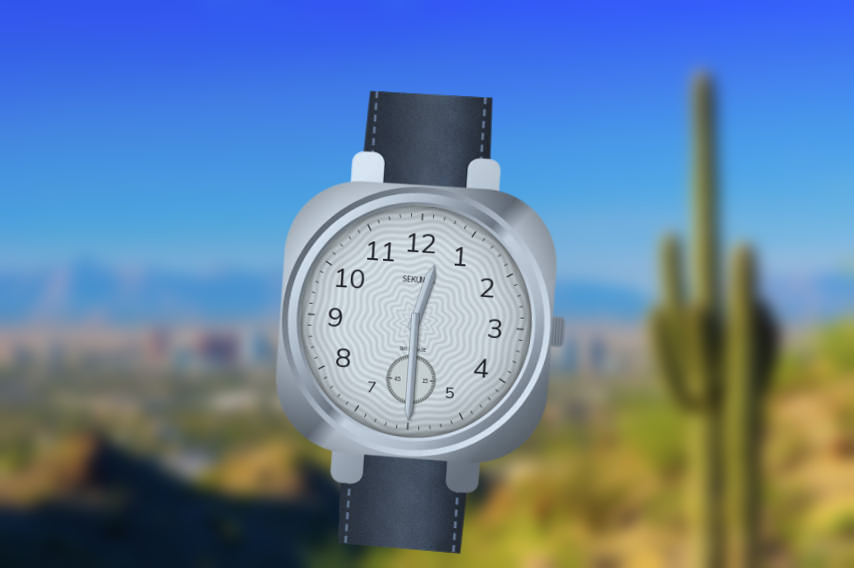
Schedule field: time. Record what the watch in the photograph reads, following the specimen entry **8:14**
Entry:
**12:30**
